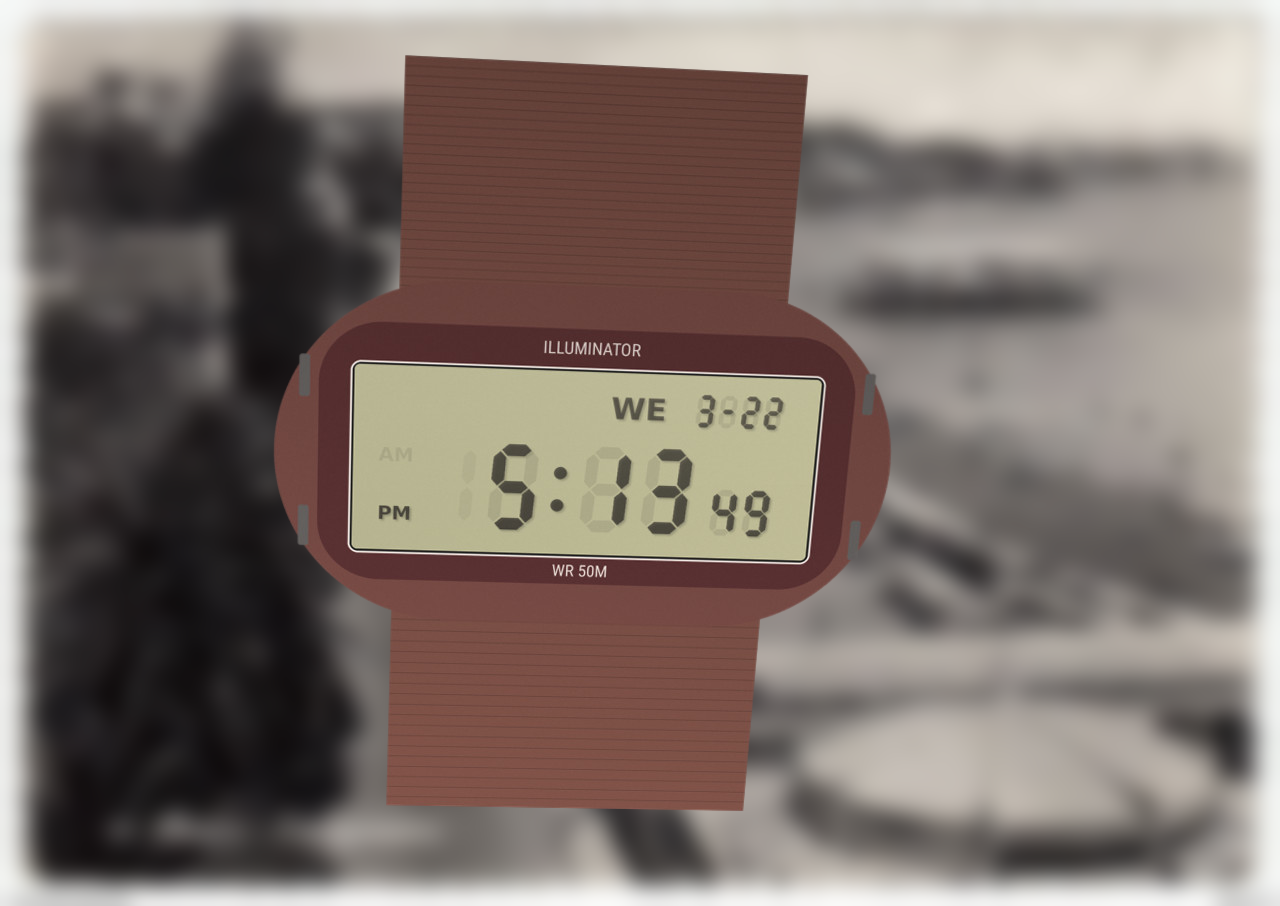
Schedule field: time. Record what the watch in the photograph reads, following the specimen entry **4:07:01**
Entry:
**5:13:49**
